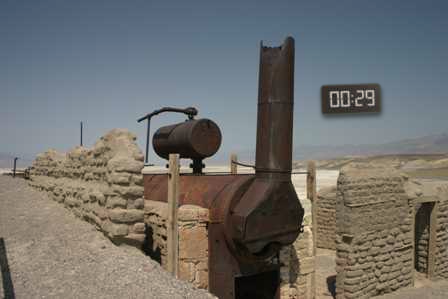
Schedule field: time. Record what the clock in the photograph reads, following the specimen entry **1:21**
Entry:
**0:29**
